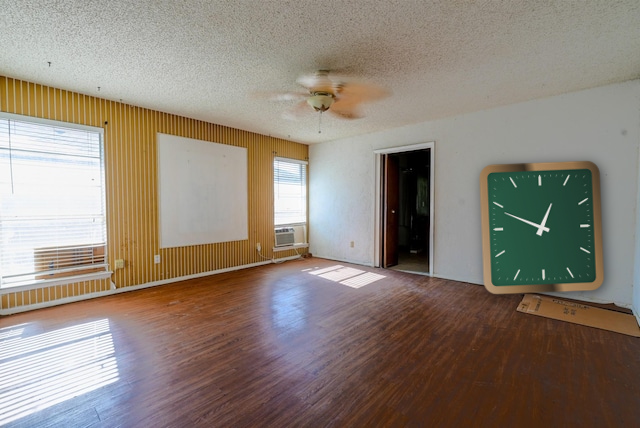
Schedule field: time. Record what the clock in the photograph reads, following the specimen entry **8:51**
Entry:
**12:49**
